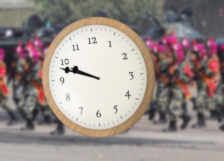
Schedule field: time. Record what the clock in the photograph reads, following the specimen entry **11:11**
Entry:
**9:48**
